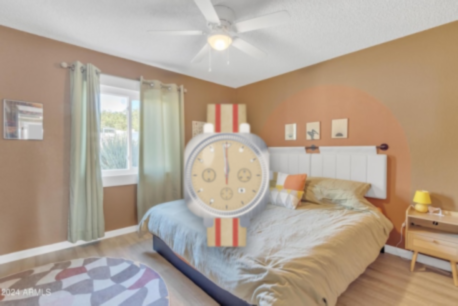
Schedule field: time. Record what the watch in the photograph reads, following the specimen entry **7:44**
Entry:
**11:59**
